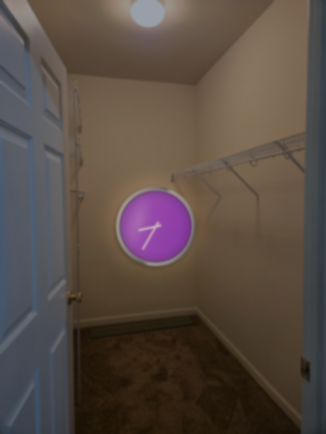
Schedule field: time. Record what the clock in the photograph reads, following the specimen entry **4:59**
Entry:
**8:35**
